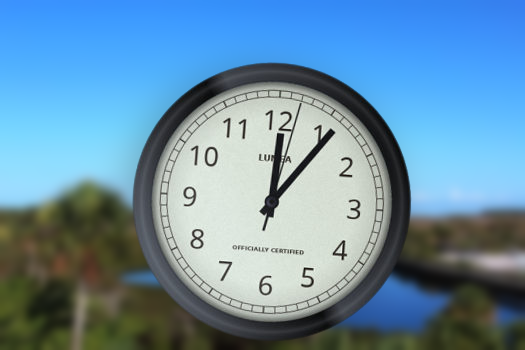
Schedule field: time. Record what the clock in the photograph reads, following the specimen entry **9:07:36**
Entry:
**12:06:02**
